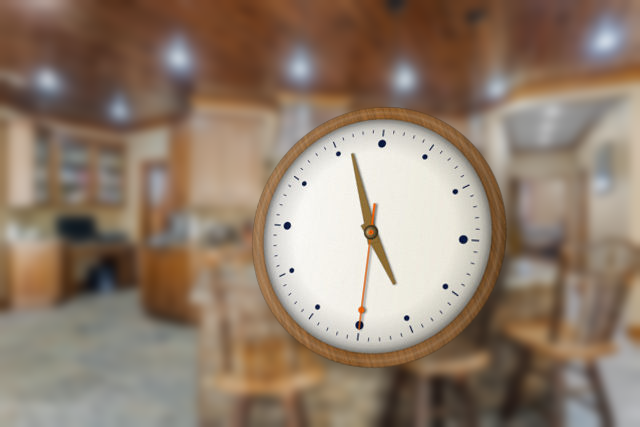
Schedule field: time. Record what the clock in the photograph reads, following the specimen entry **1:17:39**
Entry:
**4:56:30**
